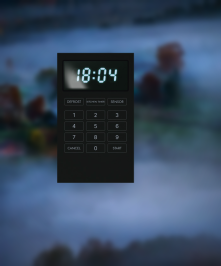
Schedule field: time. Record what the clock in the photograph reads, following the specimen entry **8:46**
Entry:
**18:04**
